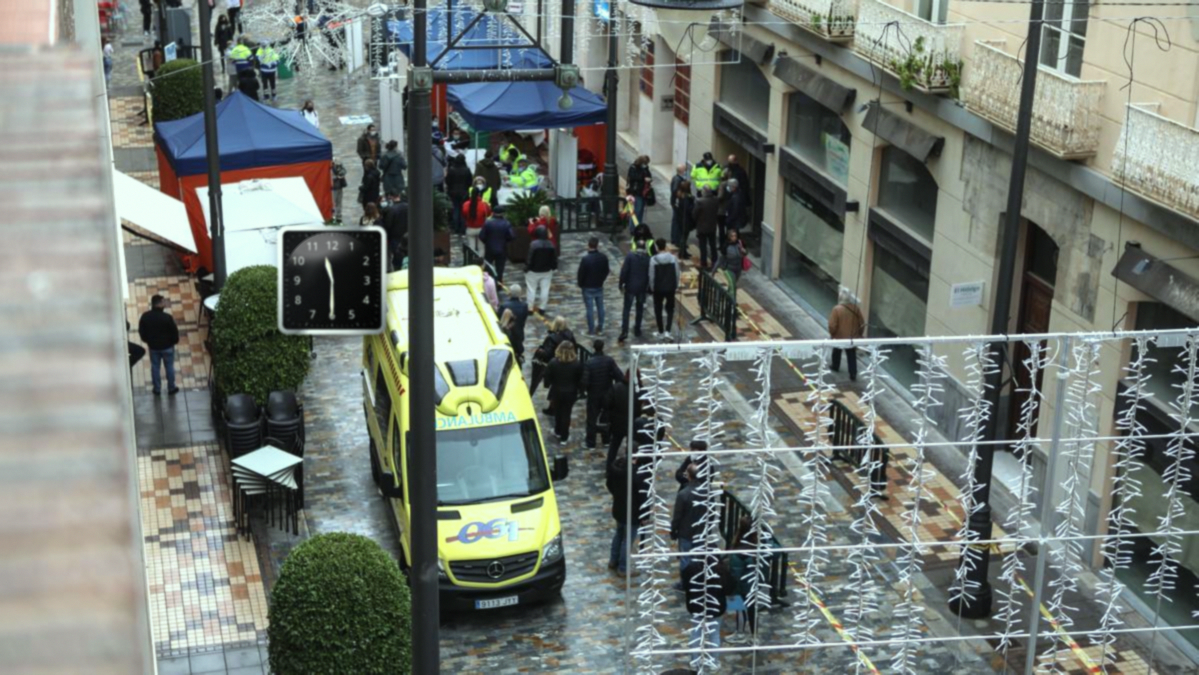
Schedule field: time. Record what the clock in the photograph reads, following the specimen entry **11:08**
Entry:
**11:30**
